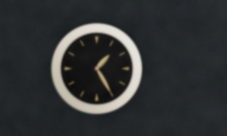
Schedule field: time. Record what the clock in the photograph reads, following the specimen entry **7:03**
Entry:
**1:25**
